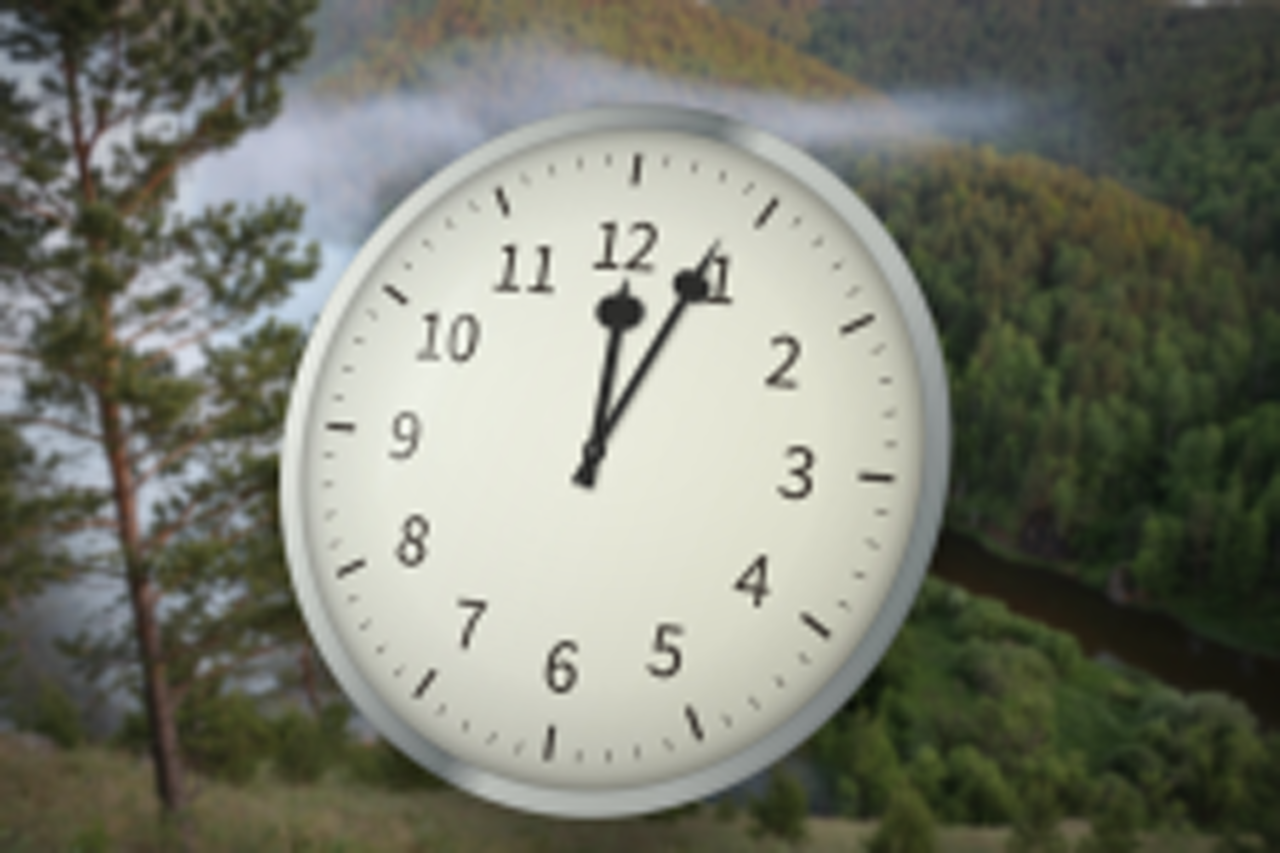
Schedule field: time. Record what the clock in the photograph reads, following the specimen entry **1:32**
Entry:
**12:04**
